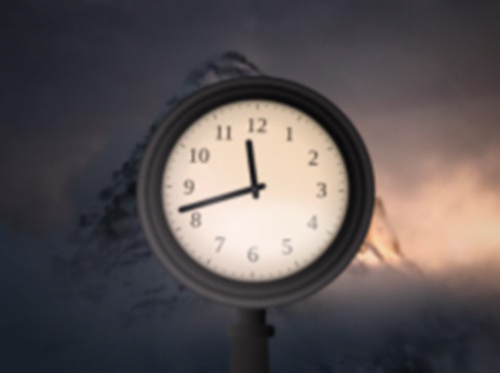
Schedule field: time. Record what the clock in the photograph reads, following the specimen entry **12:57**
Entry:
**11:42**
